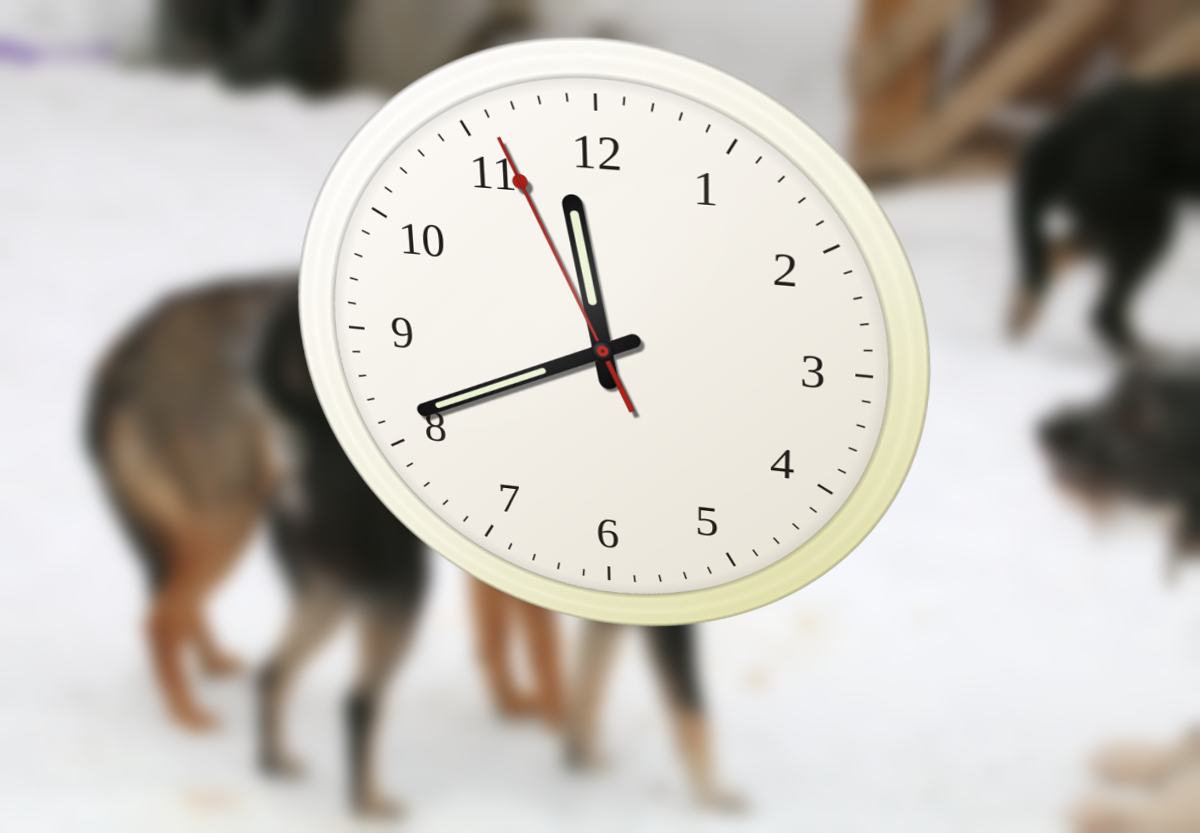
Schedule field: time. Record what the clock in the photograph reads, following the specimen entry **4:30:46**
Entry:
**11:40:56**
